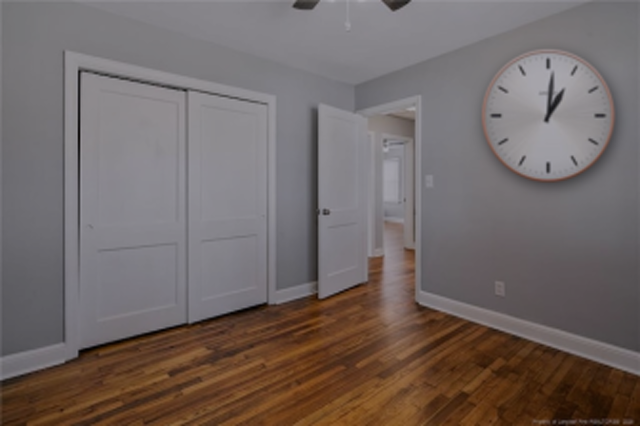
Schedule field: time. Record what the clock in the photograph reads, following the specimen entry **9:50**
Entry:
**1:01**
